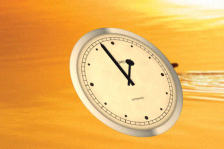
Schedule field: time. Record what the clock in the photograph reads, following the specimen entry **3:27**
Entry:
**12:57**
